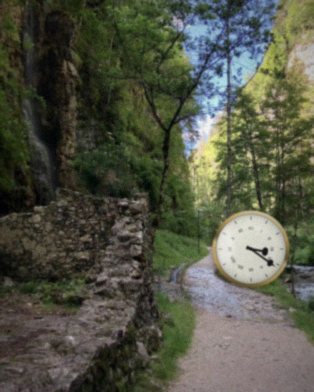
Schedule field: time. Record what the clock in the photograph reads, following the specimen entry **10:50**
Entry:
**3:21**
